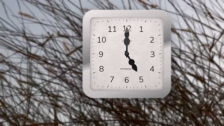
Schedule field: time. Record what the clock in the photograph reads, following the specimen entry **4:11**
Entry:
**5:00**
